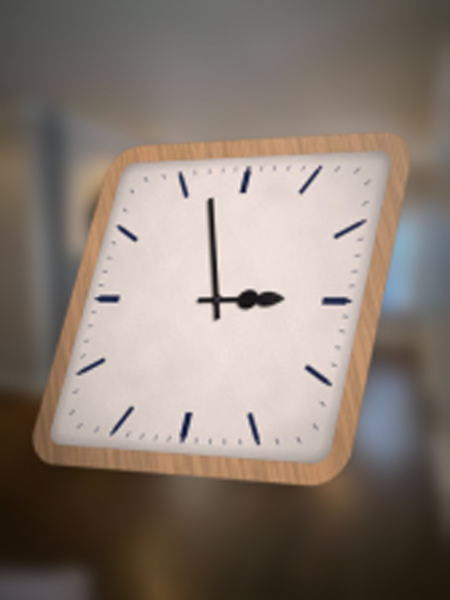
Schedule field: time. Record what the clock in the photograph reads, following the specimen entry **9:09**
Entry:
**2:57**
